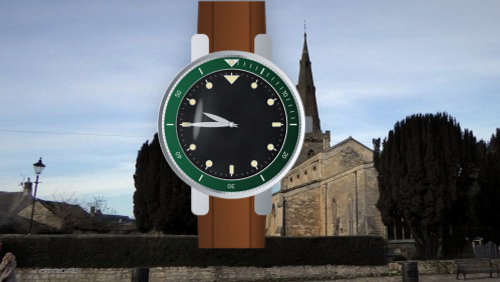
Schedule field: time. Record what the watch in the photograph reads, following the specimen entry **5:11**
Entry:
**9:45**
